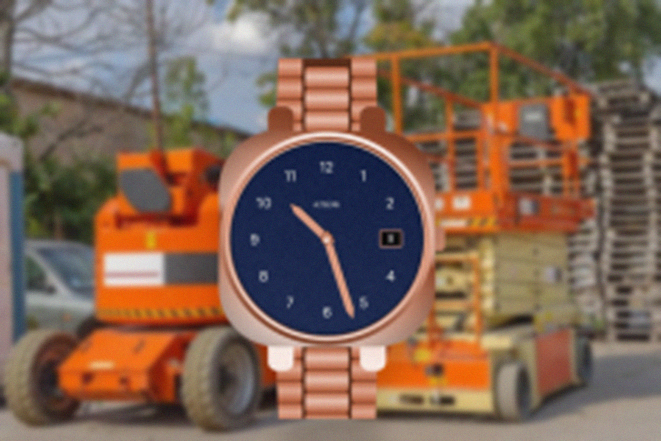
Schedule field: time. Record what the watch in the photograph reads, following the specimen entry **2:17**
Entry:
**10:27**
